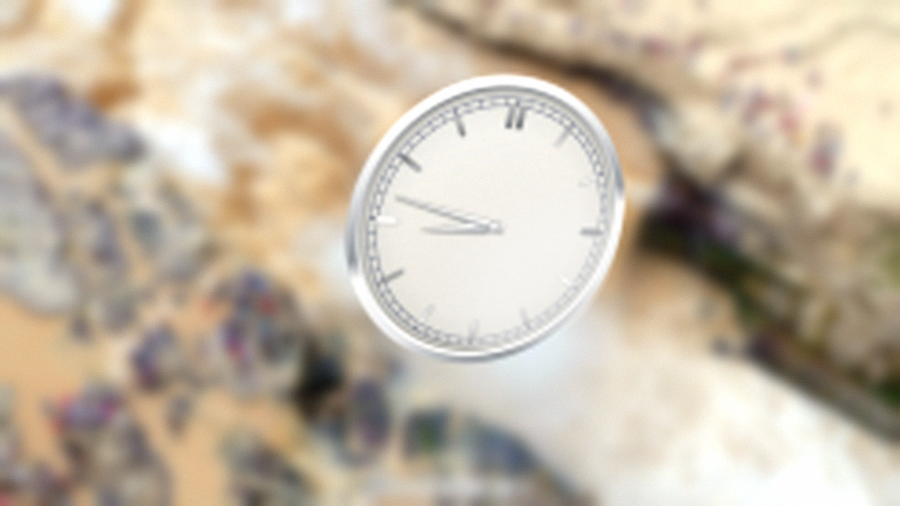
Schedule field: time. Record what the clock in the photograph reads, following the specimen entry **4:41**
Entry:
**8:47**
